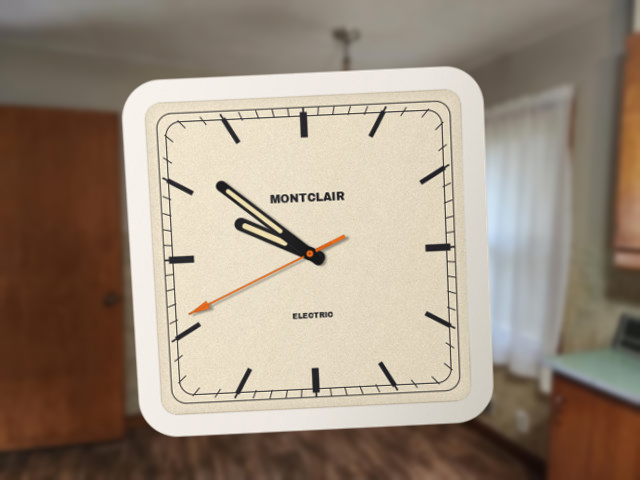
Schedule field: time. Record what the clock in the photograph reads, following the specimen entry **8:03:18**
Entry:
**9:51:41**
